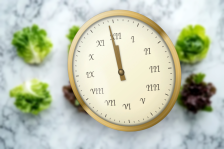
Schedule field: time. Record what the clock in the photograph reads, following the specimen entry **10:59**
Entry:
**11:59**
